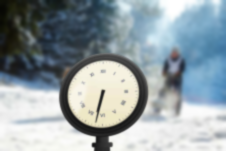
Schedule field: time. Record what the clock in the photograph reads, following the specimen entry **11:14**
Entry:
**6:32**
